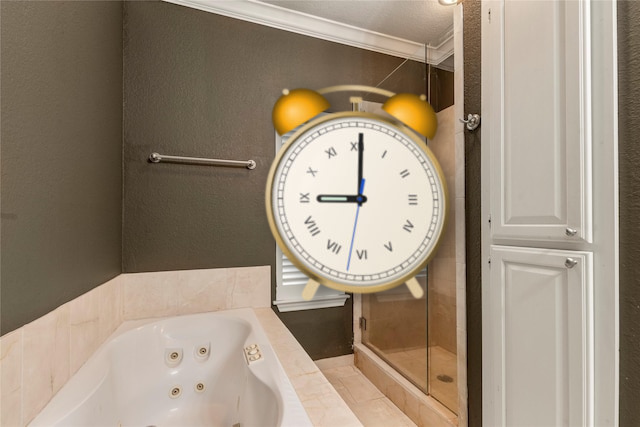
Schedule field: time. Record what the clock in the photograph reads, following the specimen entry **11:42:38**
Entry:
**9:00:32**
